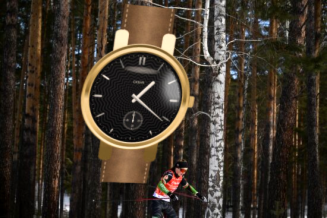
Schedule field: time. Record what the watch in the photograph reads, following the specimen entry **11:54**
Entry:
**1:21**
